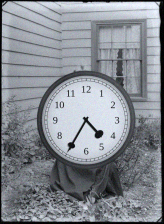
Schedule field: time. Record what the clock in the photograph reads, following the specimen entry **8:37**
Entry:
**4:35**
